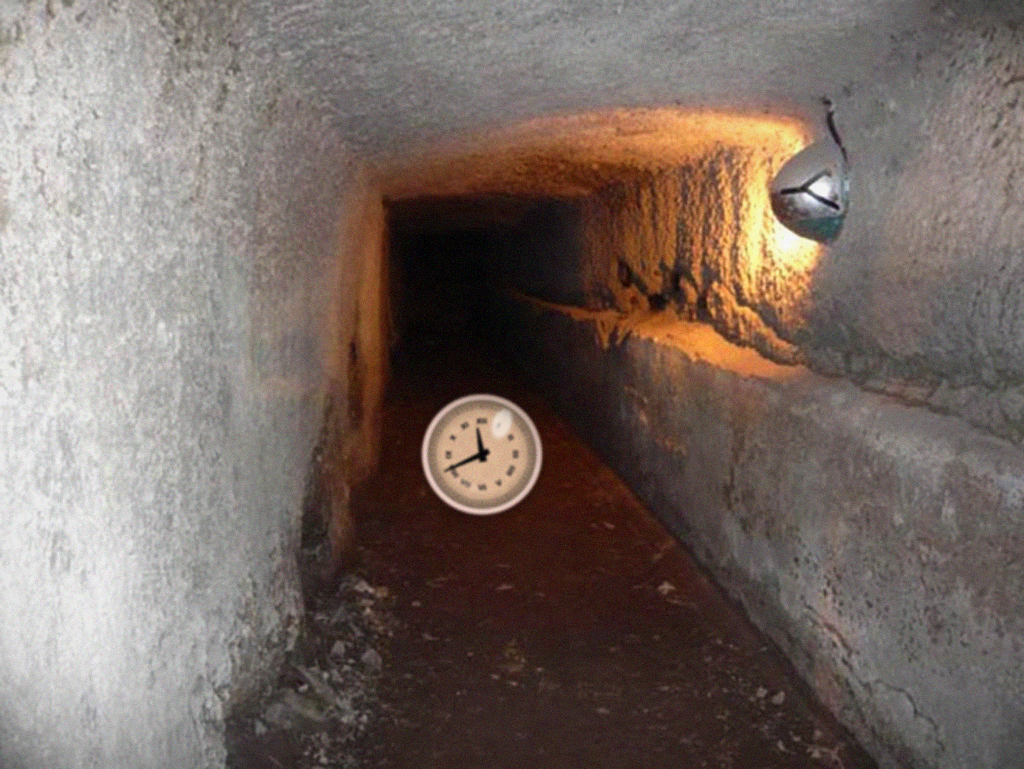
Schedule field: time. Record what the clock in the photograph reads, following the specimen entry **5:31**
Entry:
**11:41**
